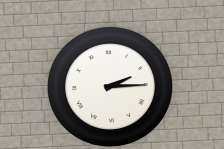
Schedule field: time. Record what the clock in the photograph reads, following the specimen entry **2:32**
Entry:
**2:15**
